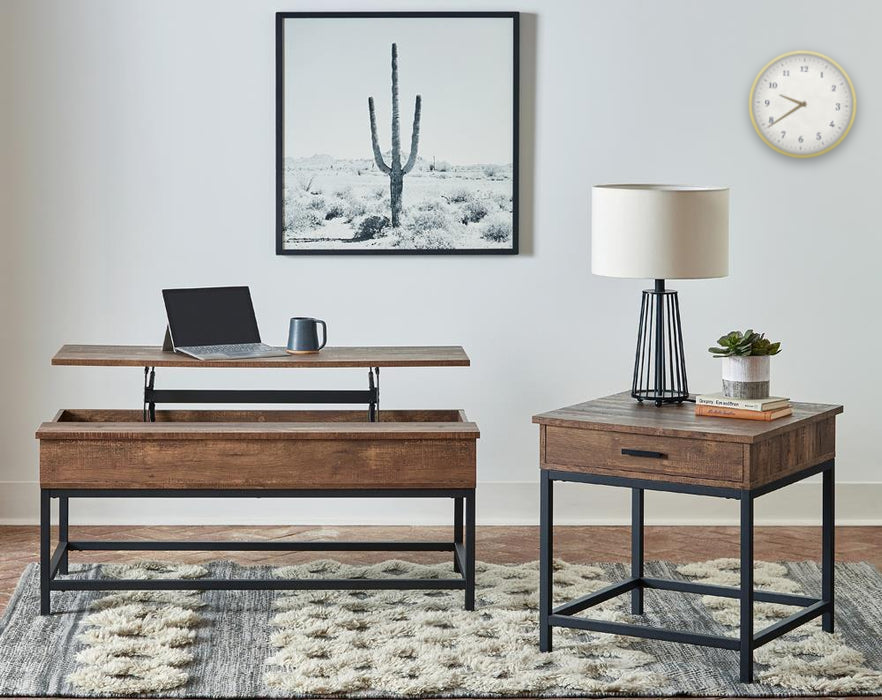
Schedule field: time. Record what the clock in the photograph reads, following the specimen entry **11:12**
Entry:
**9:39**
